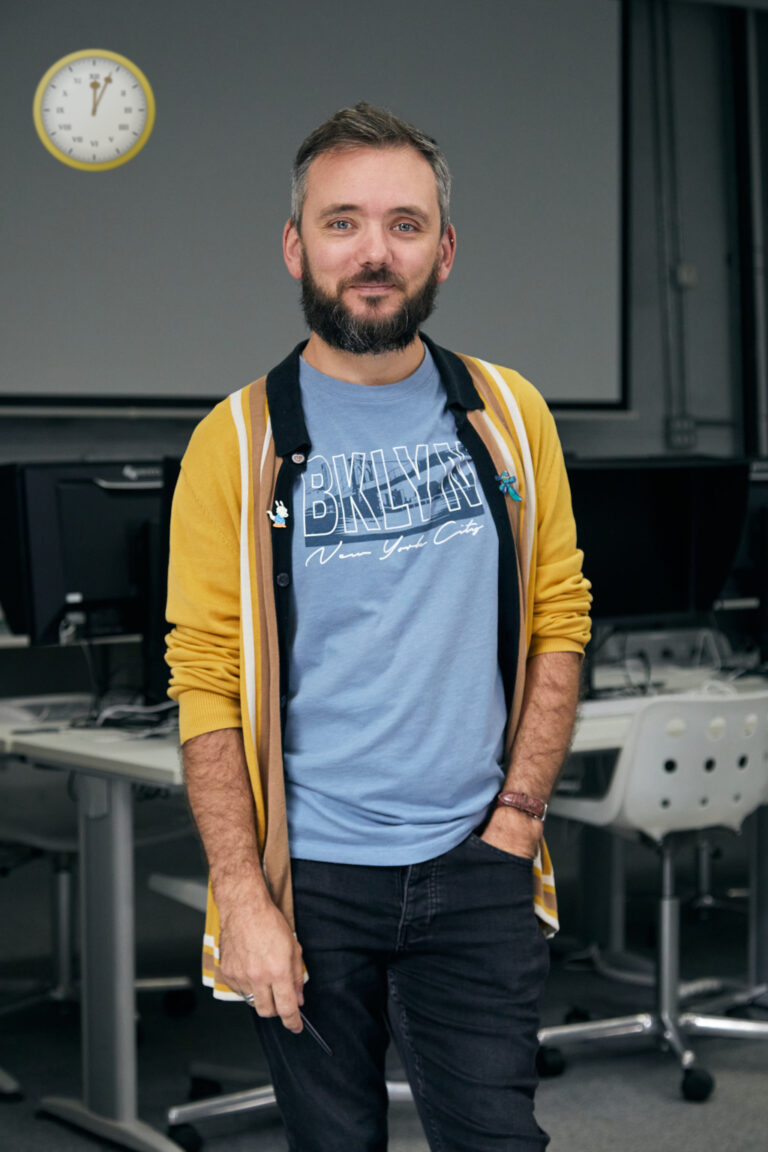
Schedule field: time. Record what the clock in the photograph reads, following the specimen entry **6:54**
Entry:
**12:04**
